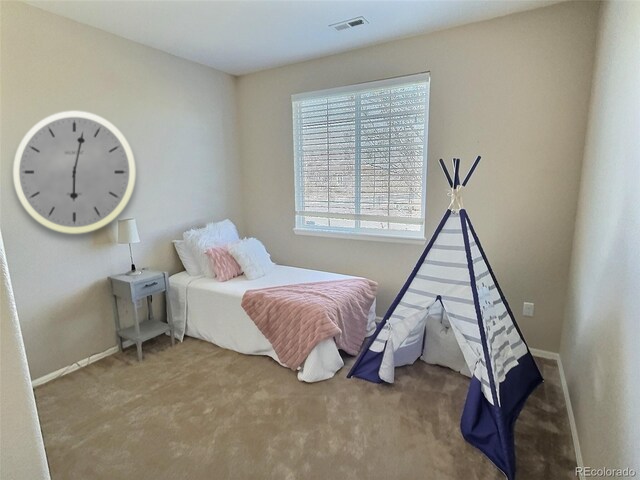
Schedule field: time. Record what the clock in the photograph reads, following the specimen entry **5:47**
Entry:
**6:02**
